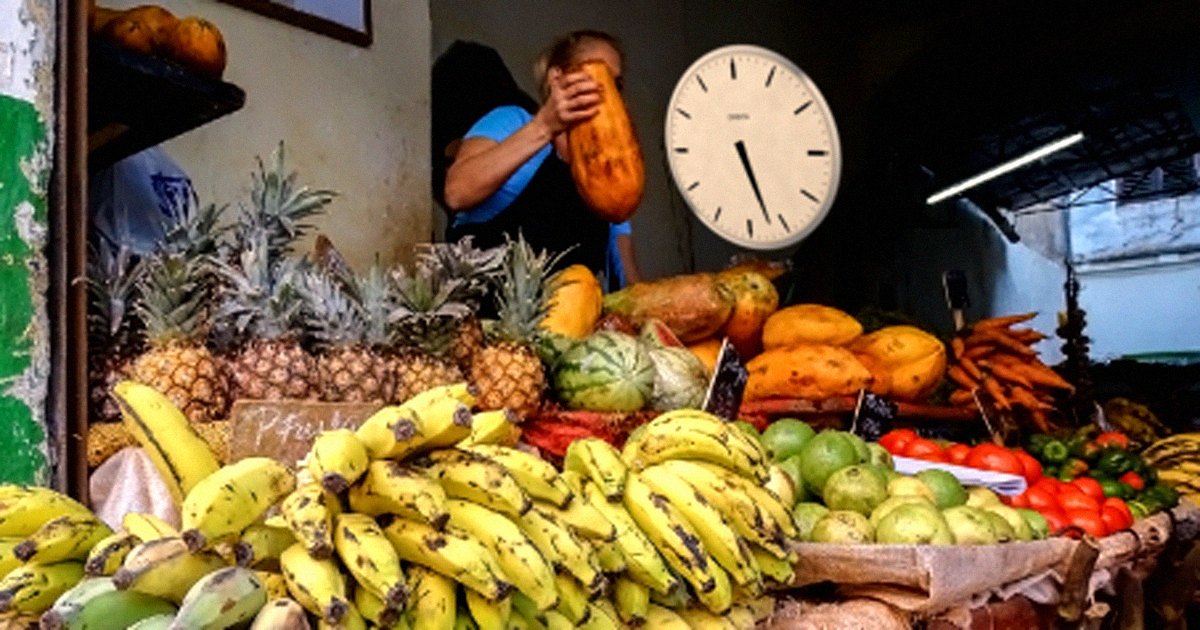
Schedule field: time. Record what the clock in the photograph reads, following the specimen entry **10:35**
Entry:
**5:27**
